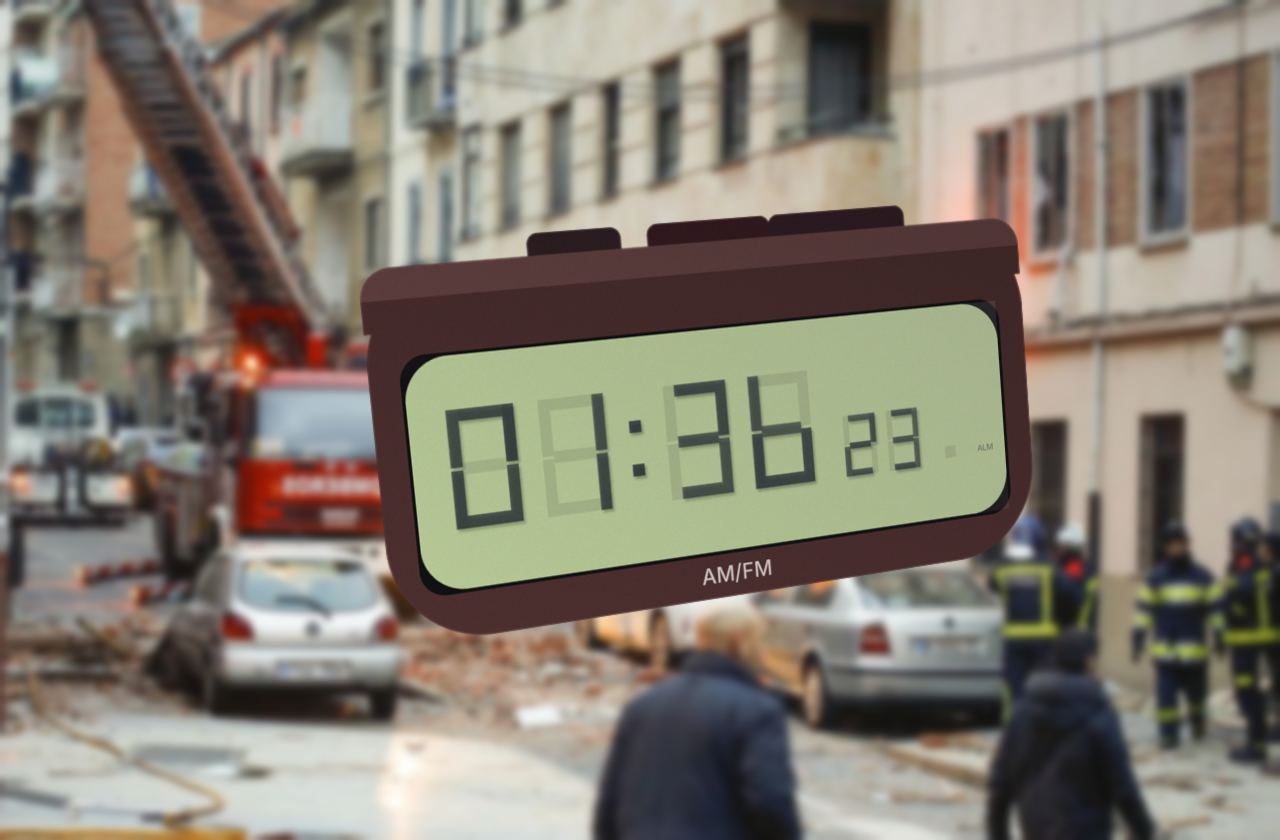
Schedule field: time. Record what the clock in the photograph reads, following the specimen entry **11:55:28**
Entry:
**1:36:23**
